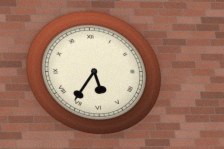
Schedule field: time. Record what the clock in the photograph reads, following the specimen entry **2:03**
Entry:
**5:36**
